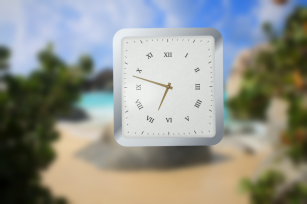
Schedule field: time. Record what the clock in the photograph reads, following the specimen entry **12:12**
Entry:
**6:48**
